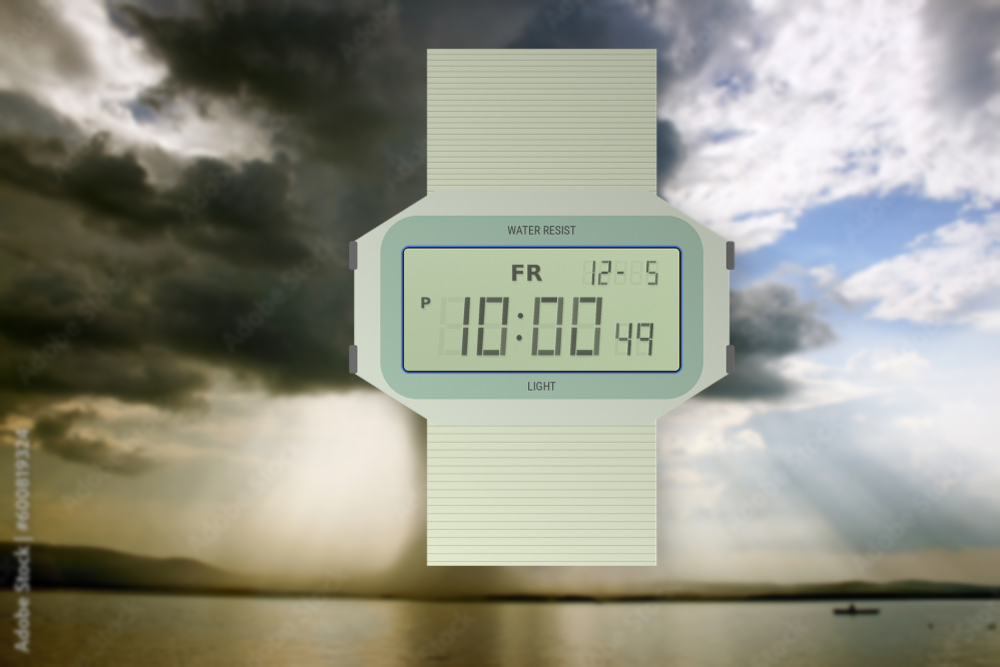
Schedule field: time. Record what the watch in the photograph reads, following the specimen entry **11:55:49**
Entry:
**10:00:49**
